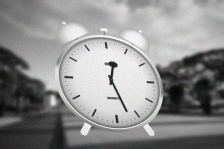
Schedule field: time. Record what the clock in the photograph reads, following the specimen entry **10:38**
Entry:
**12:27**
